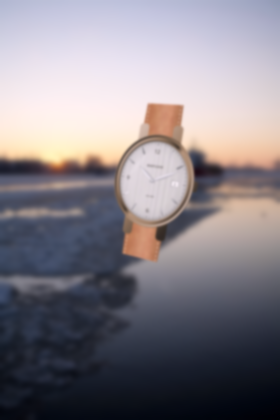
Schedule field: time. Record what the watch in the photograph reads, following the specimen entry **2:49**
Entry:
**10:11**
